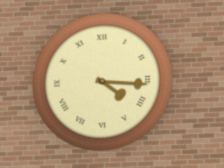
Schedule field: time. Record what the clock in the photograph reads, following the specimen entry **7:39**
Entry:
**4:16**
